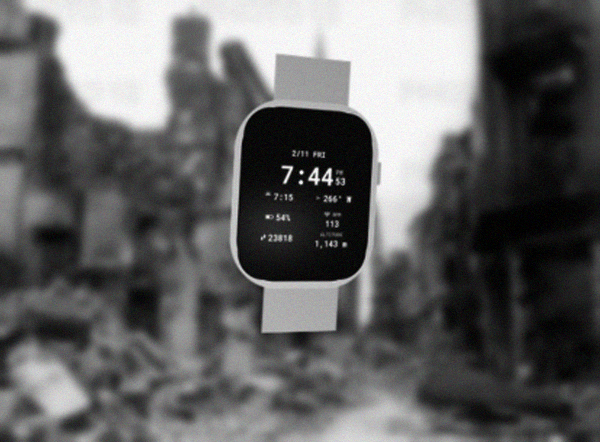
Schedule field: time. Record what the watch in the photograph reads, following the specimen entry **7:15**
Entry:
**7:44**
